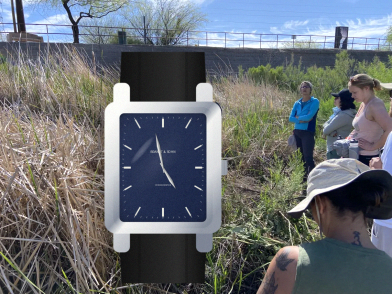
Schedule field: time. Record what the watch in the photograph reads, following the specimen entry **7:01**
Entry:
**4:58**
